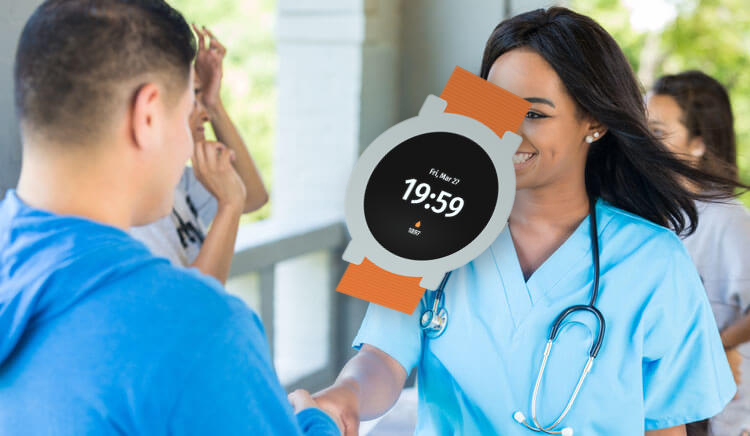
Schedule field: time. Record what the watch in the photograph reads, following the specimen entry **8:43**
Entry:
**19:59**
